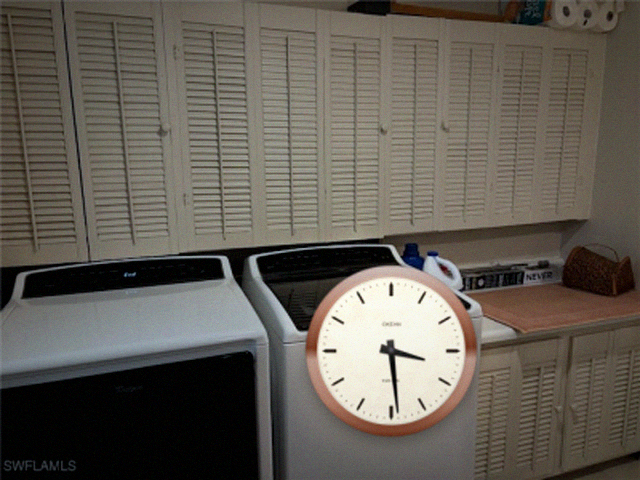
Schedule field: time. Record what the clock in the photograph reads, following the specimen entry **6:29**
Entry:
**3:29**
